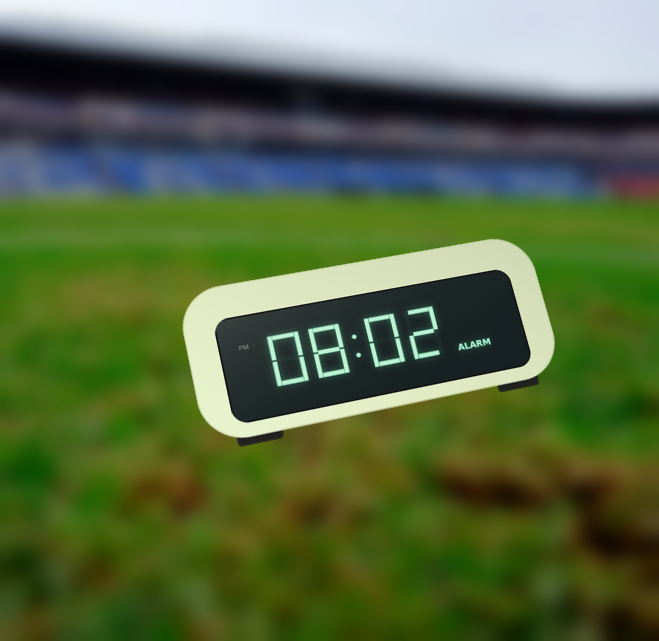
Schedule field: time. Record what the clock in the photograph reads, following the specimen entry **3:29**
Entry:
**8:02**
